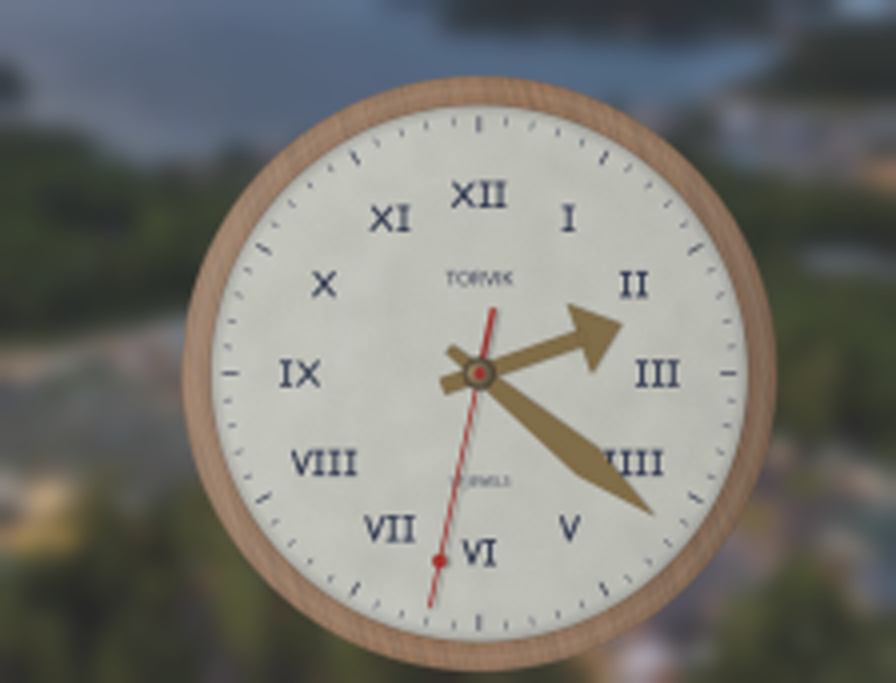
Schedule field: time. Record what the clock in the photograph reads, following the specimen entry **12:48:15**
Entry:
**2:21:32**
